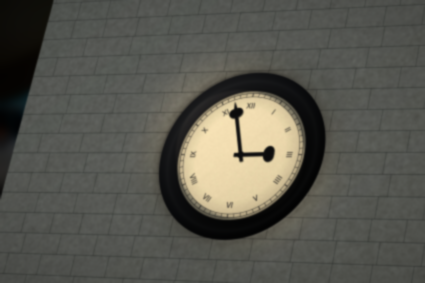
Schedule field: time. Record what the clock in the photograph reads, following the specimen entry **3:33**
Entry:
**2:57**
